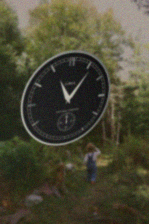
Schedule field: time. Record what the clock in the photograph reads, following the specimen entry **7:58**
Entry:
**11:06**
